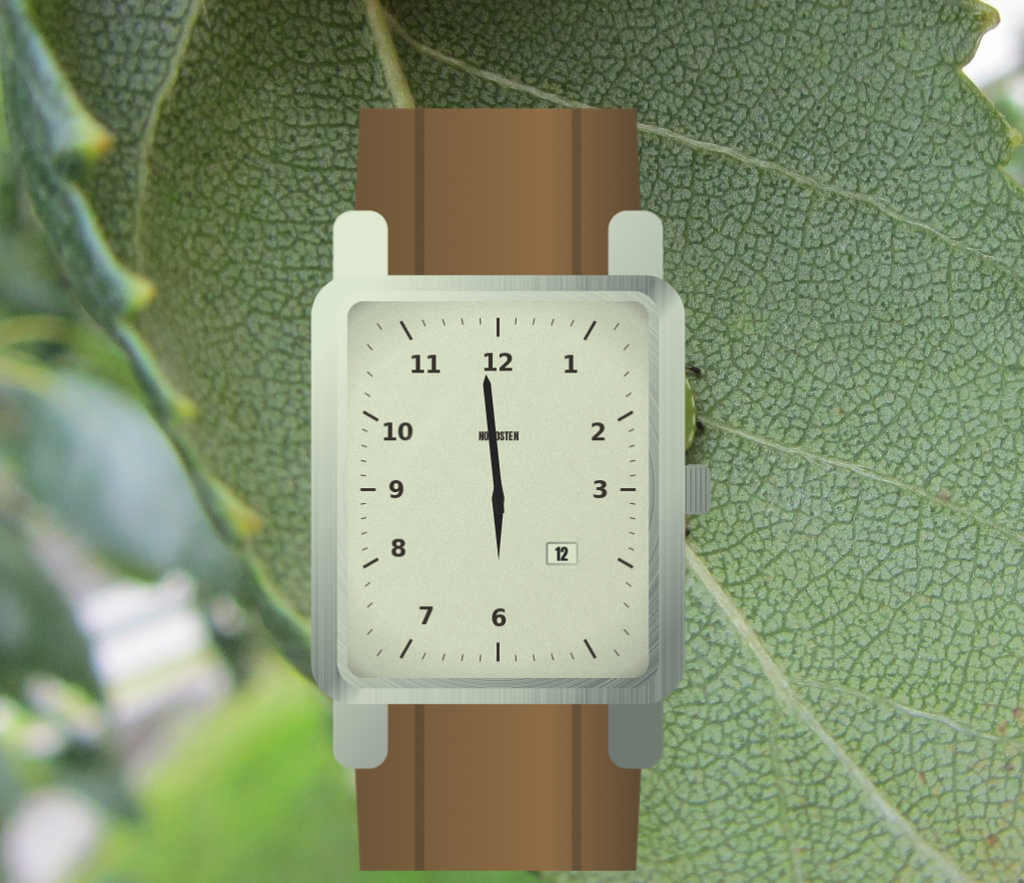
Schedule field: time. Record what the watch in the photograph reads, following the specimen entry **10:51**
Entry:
**5:59**
